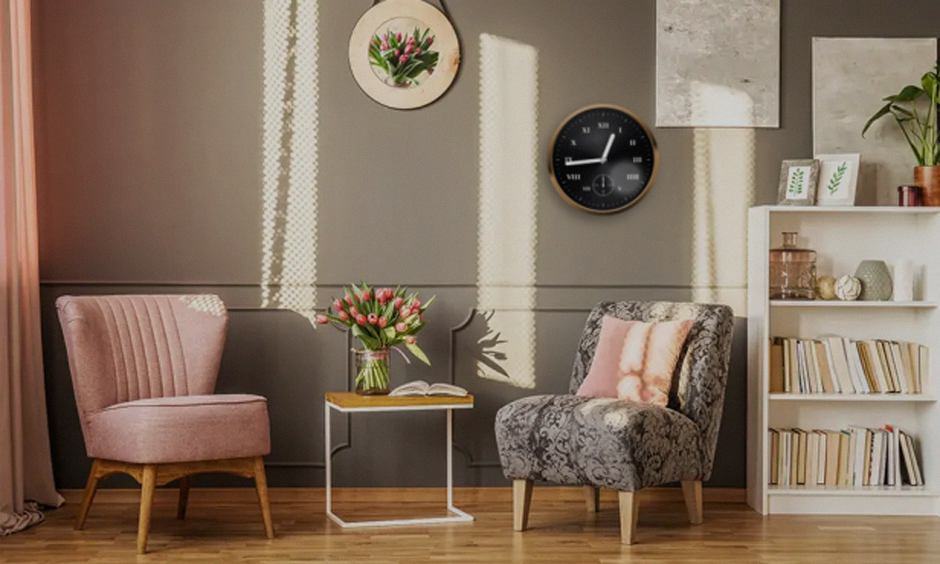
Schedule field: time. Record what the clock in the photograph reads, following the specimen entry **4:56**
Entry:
**12:44**
